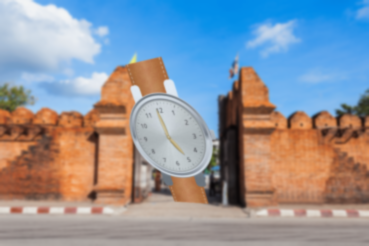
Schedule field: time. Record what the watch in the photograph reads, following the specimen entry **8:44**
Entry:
**4:59**
